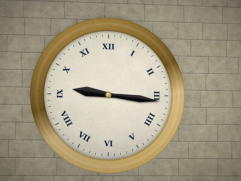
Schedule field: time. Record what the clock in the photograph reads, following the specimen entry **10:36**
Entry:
**9:16**
